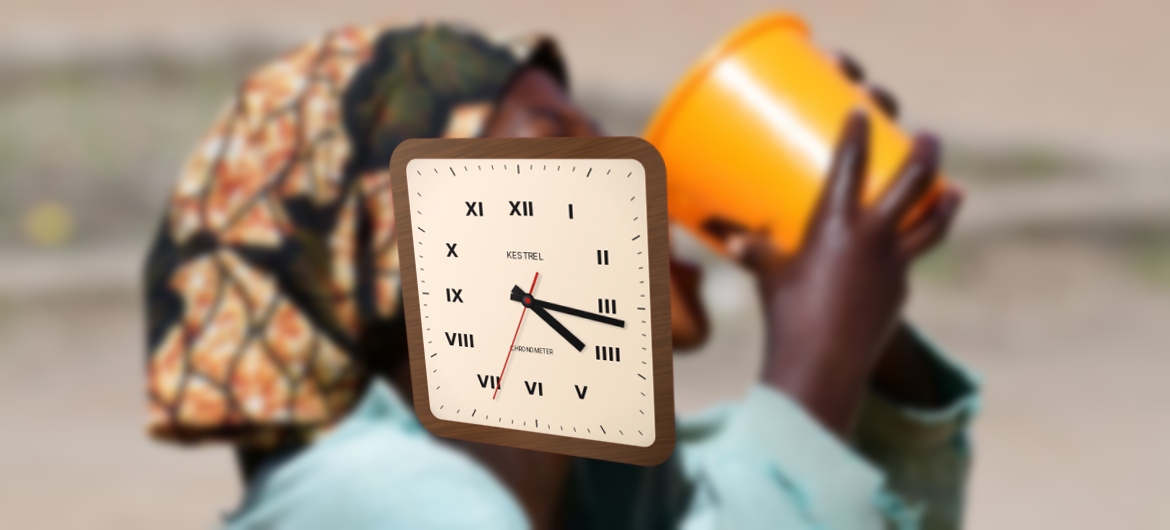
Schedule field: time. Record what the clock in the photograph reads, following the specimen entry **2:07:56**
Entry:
**4:16:34**
